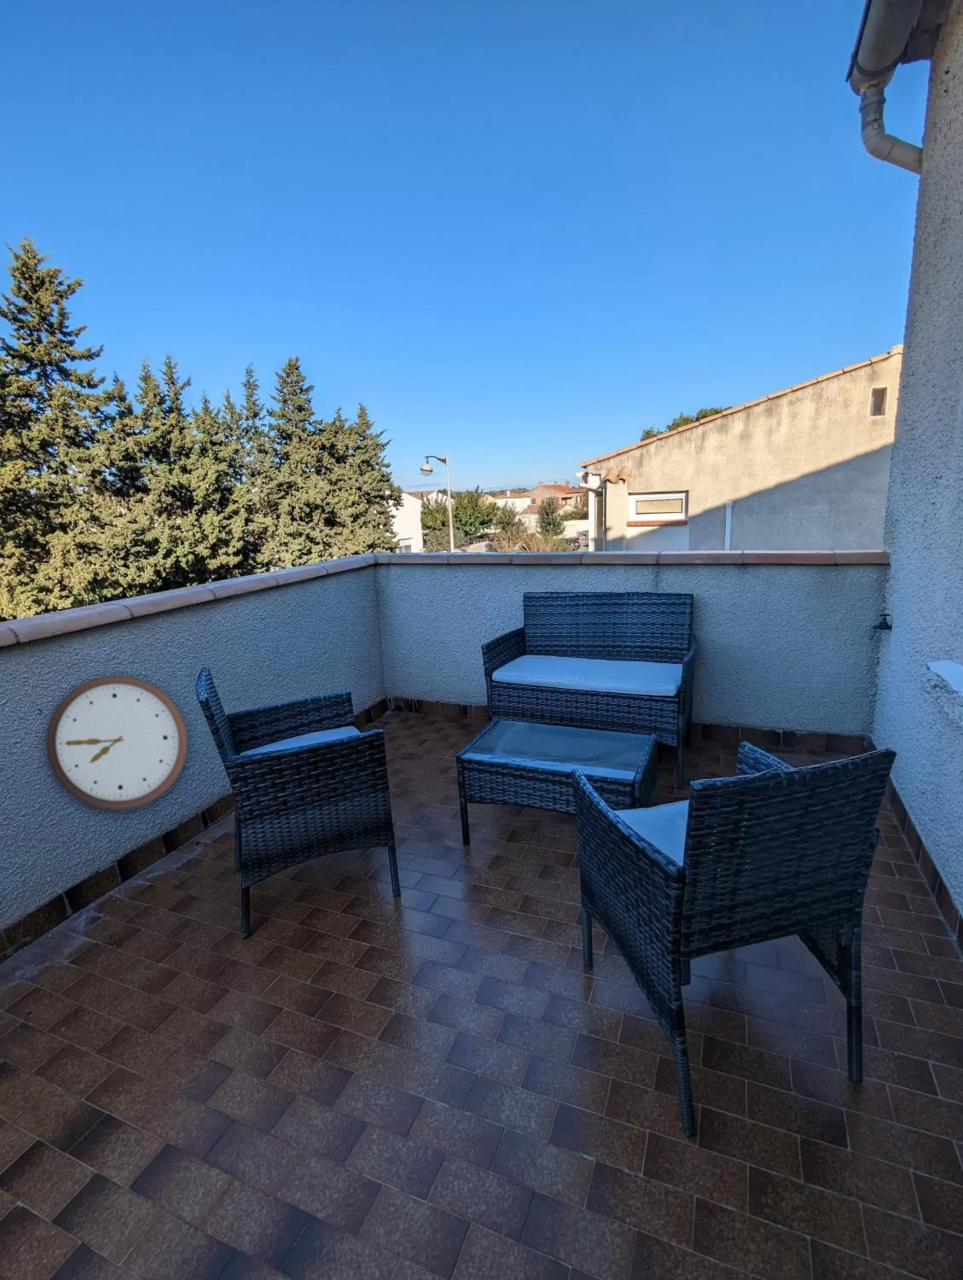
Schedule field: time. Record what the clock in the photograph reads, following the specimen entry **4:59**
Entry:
**7:45**
